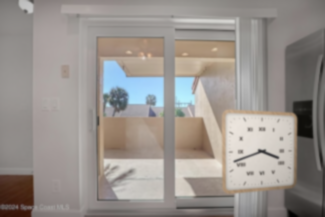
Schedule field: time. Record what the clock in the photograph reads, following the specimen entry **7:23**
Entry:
**3:42**
